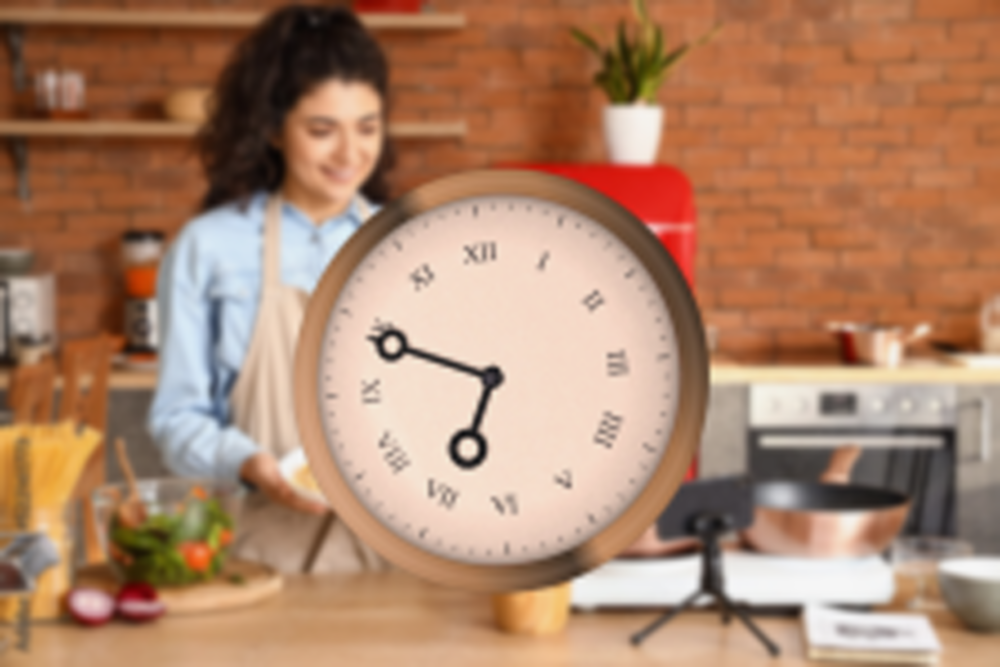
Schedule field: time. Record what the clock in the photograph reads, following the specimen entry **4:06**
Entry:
**6:49**
